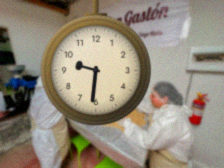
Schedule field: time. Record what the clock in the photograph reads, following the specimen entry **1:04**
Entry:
**9:31**
